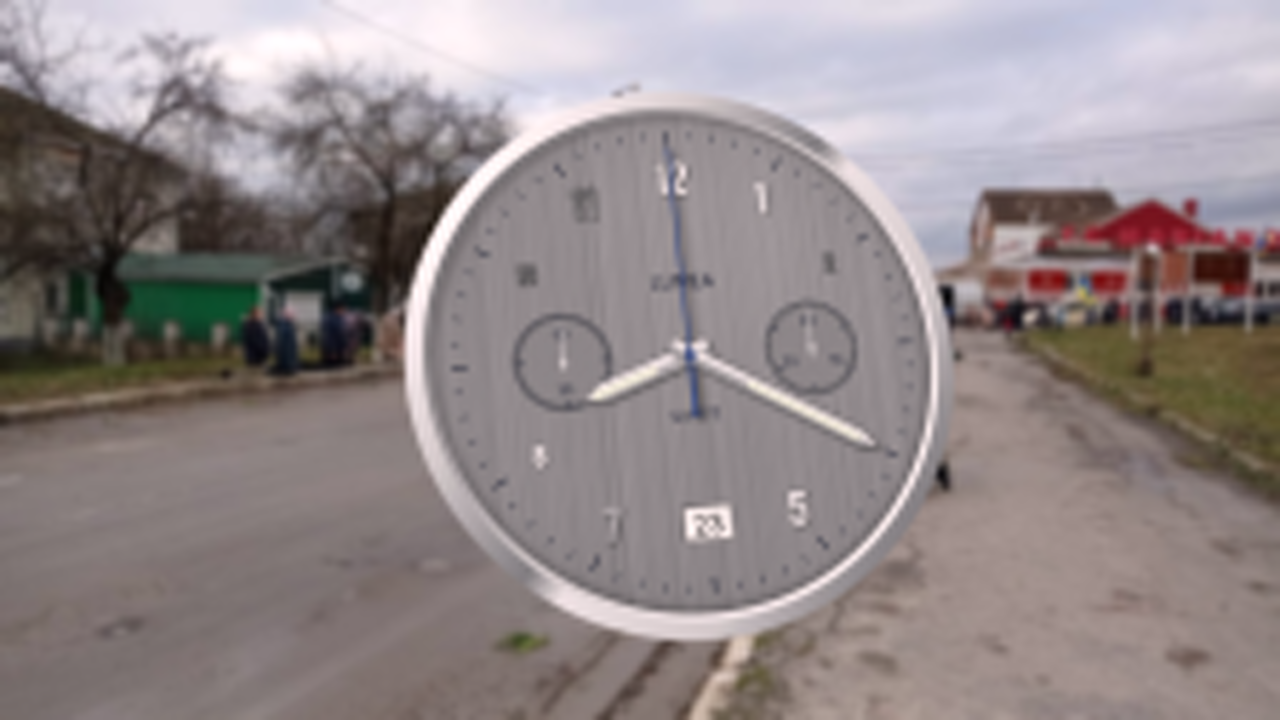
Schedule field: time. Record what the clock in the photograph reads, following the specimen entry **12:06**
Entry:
**8:20**
